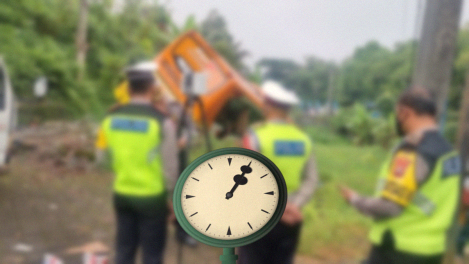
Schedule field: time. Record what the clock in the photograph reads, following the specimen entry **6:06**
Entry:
**1:05**
